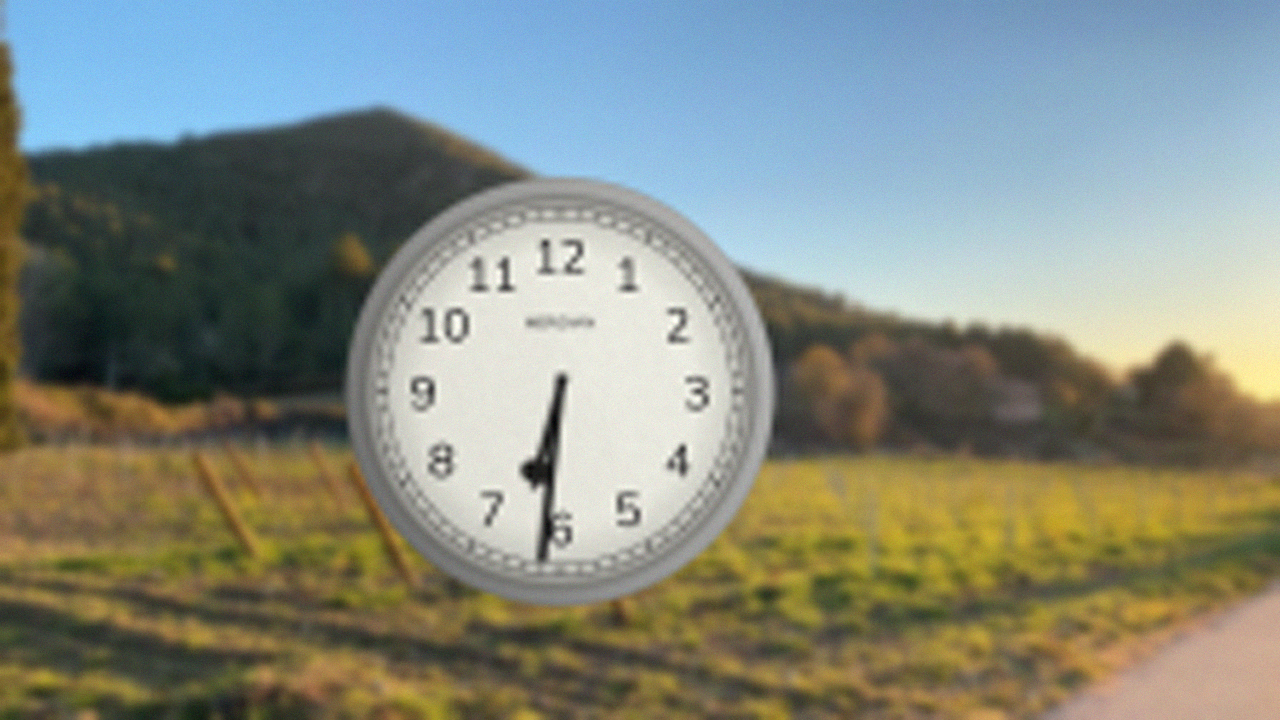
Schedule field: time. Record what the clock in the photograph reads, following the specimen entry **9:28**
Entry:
**6:31**
